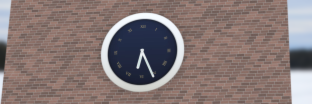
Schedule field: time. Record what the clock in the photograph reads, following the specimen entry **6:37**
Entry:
**6:26**
